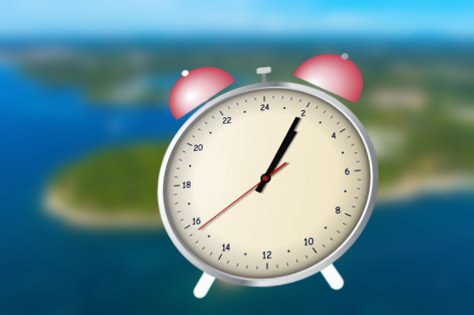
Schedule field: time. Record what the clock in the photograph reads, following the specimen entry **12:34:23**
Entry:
**2:04:39**
